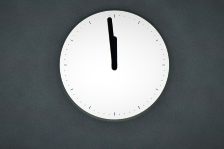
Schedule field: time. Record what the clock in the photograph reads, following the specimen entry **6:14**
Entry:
**11:59**
